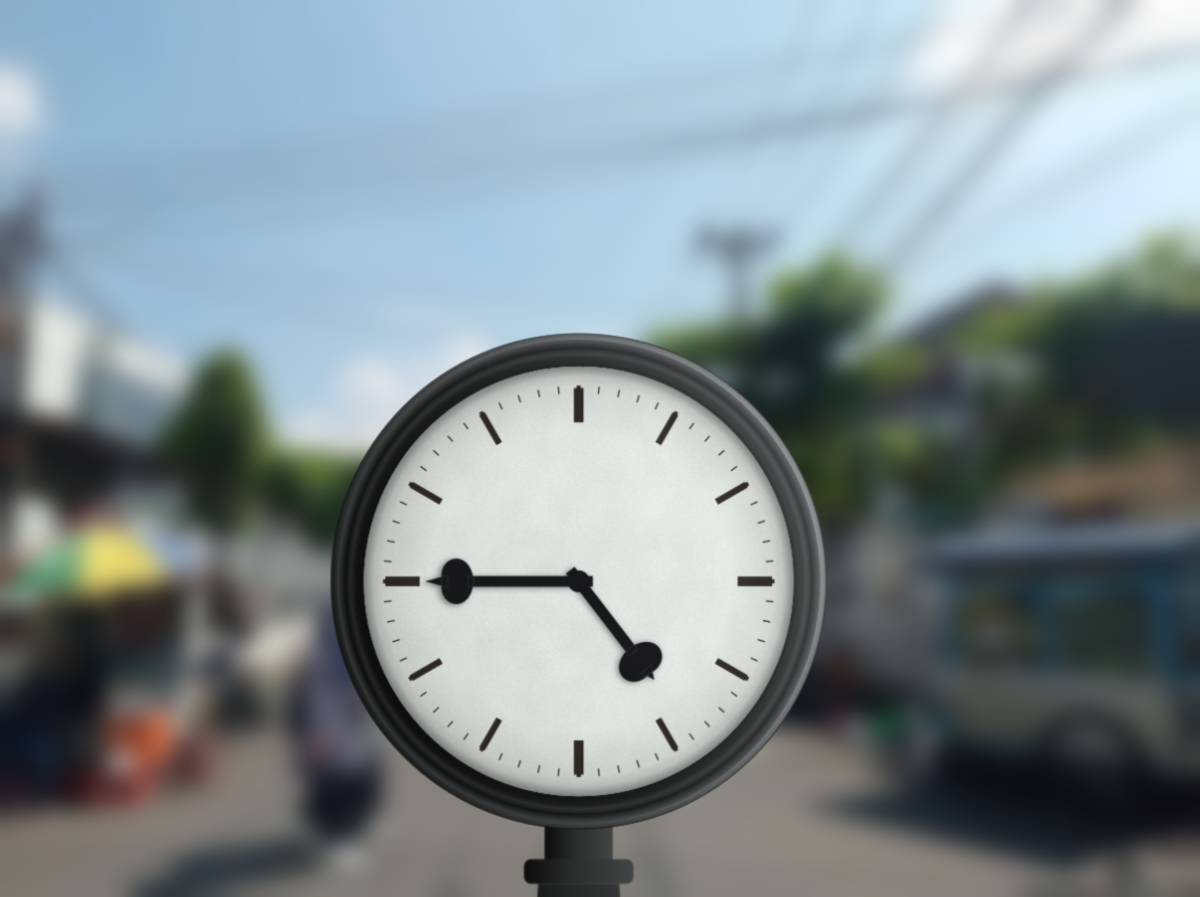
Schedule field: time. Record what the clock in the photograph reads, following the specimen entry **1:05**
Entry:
**4:45**
